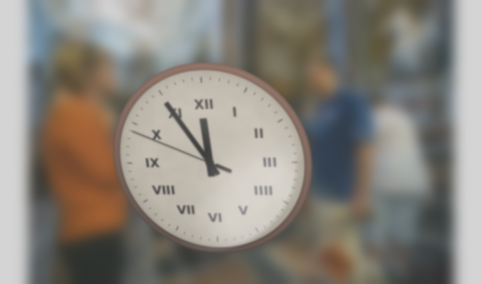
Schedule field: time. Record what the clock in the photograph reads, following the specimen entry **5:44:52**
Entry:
**11:54:49**
